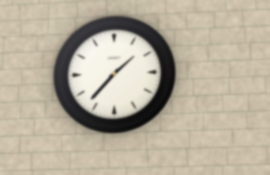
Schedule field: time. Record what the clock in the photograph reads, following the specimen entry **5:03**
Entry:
**1:37**
